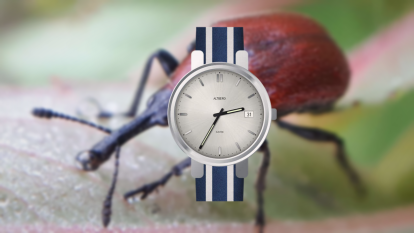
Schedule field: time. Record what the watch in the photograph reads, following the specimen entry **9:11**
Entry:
**2:35**
